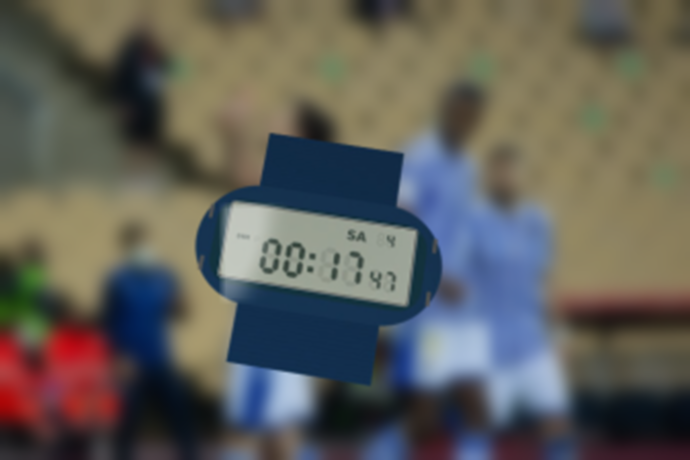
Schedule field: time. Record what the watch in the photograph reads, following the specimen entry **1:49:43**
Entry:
**0:17:47**
